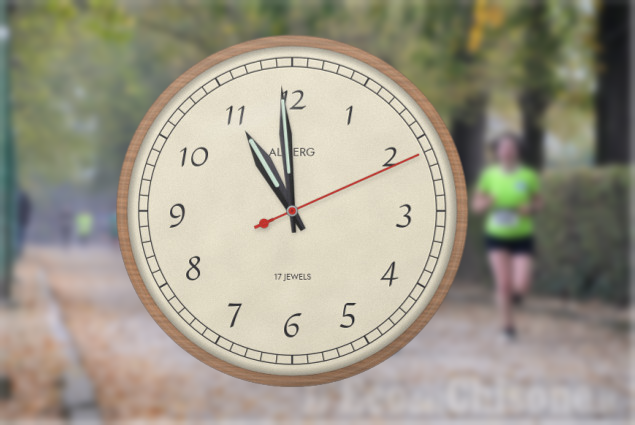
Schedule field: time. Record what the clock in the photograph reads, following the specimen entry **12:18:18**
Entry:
**10:59:11**
